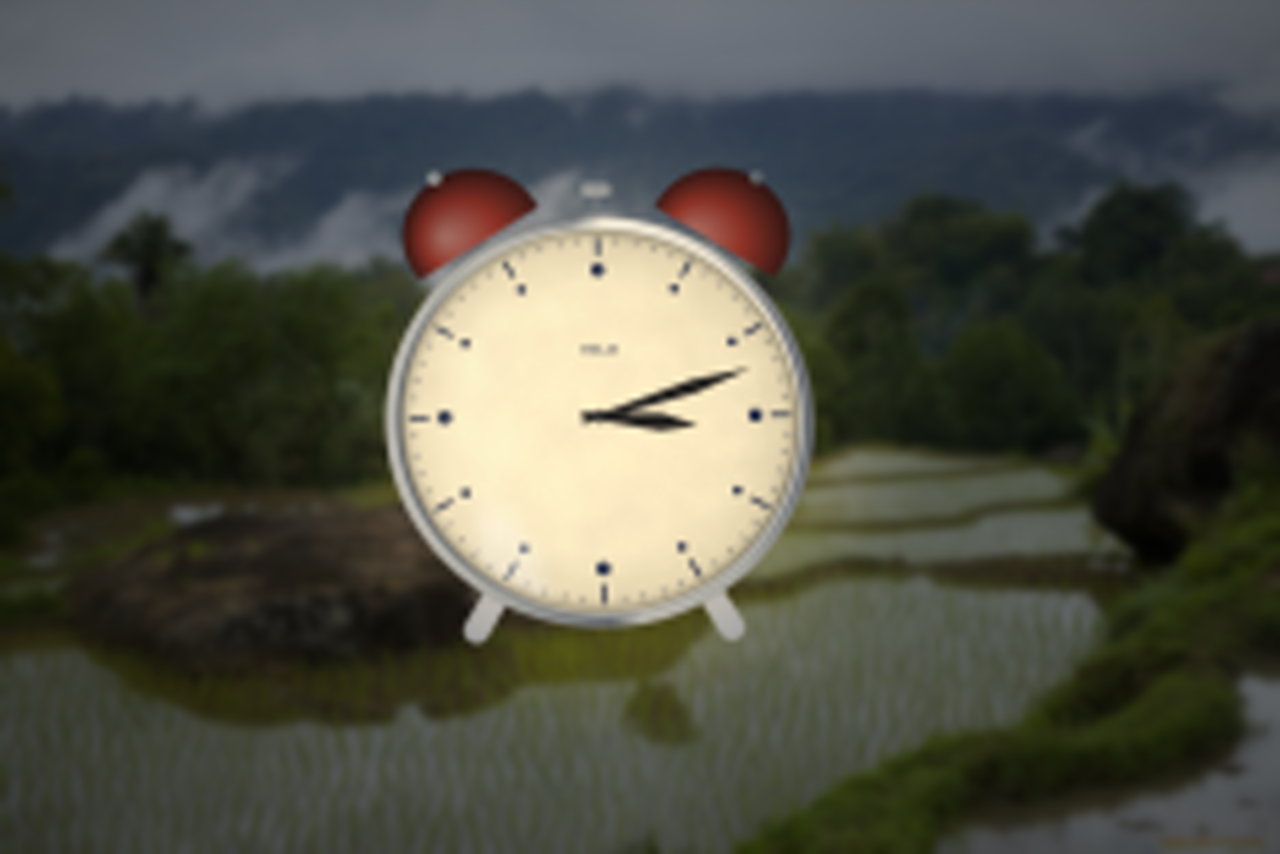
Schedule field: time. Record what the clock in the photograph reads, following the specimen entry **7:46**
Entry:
**3:12**
